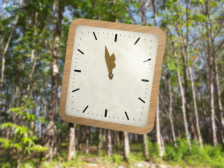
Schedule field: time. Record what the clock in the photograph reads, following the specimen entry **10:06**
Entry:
**11:57**
